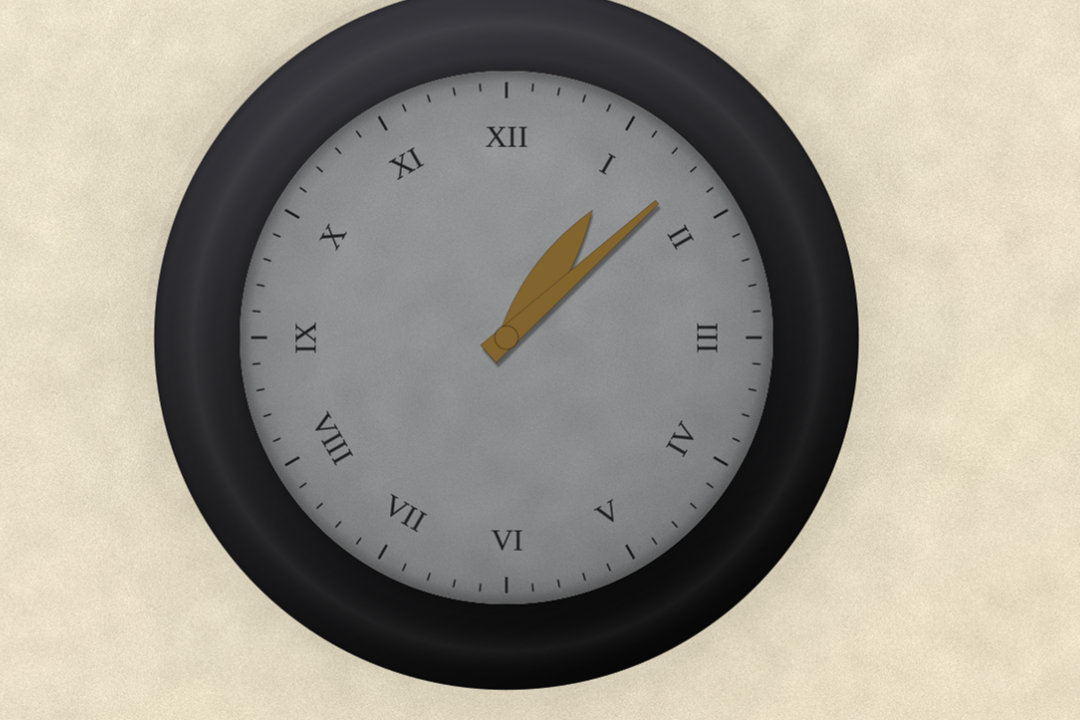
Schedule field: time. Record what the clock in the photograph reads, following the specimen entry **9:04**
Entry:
**1:08**
